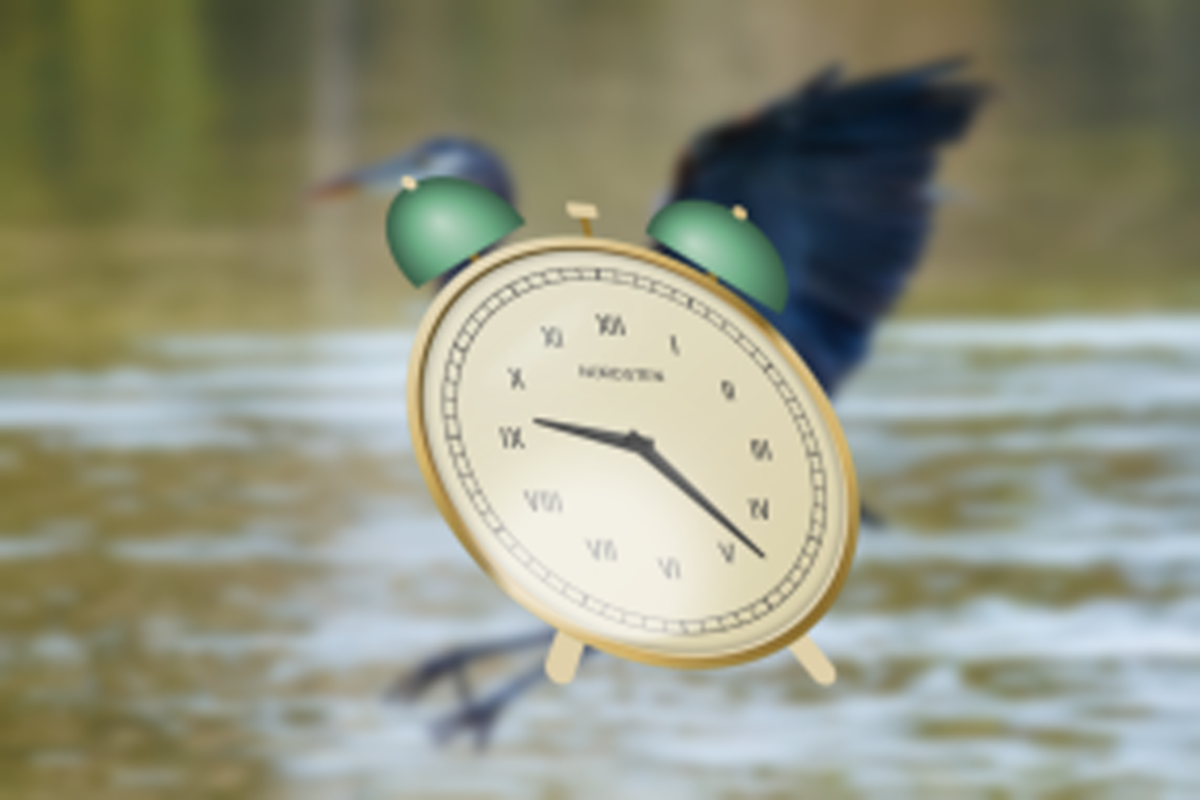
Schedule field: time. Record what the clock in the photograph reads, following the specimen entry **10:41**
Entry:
**9:23**
